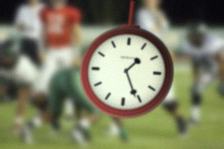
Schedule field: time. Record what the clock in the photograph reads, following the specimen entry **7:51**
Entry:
**1:26**
